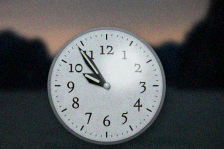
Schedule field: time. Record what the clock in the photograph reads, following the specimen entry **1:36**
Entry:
**9:54**
